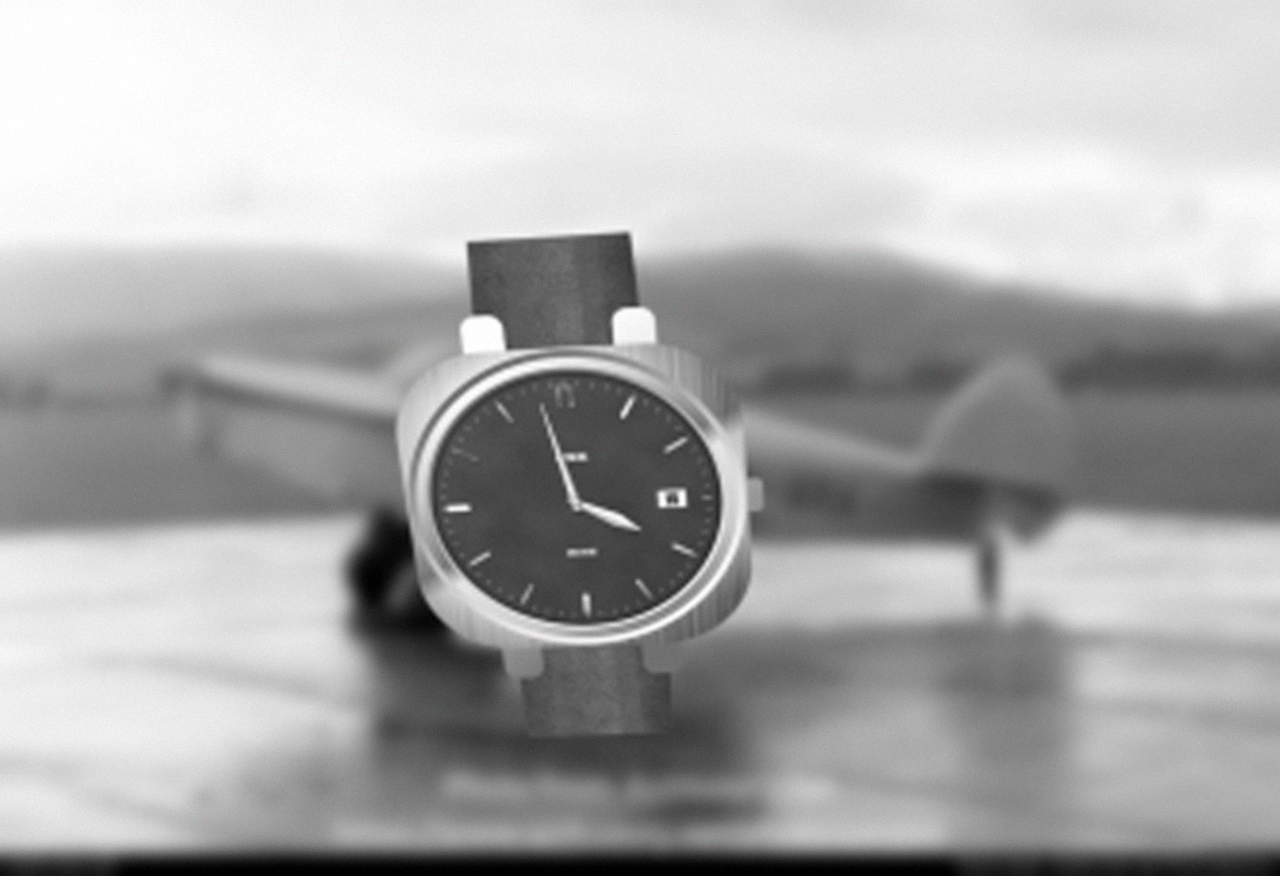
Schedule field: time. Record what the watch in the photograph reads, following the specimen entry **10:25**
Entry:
**3:58**
